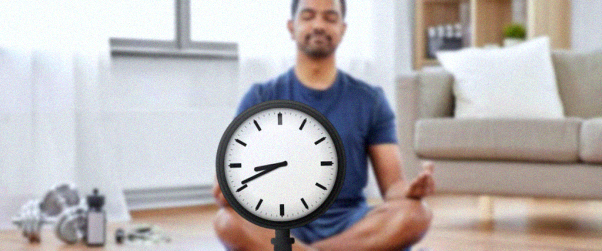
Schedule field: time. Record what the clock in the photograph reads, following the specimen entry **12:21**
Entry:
**8:41**
